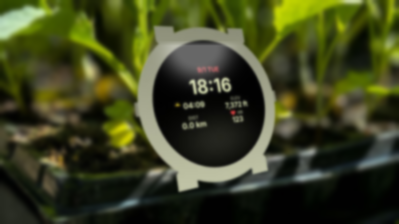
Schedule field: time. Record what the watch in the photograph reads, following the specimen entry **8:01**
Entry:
**18:16**
